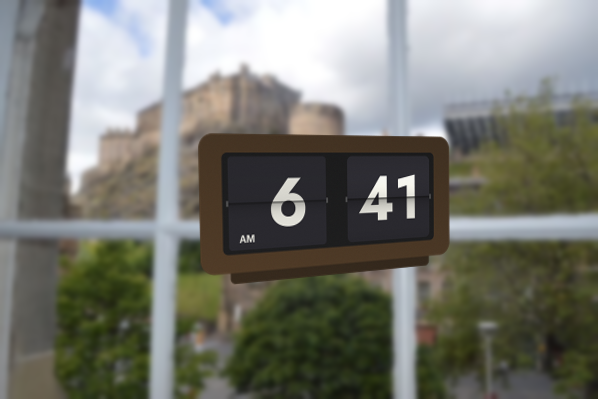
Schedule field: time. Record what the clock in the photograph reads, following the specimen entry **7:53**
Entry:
**6:41**
